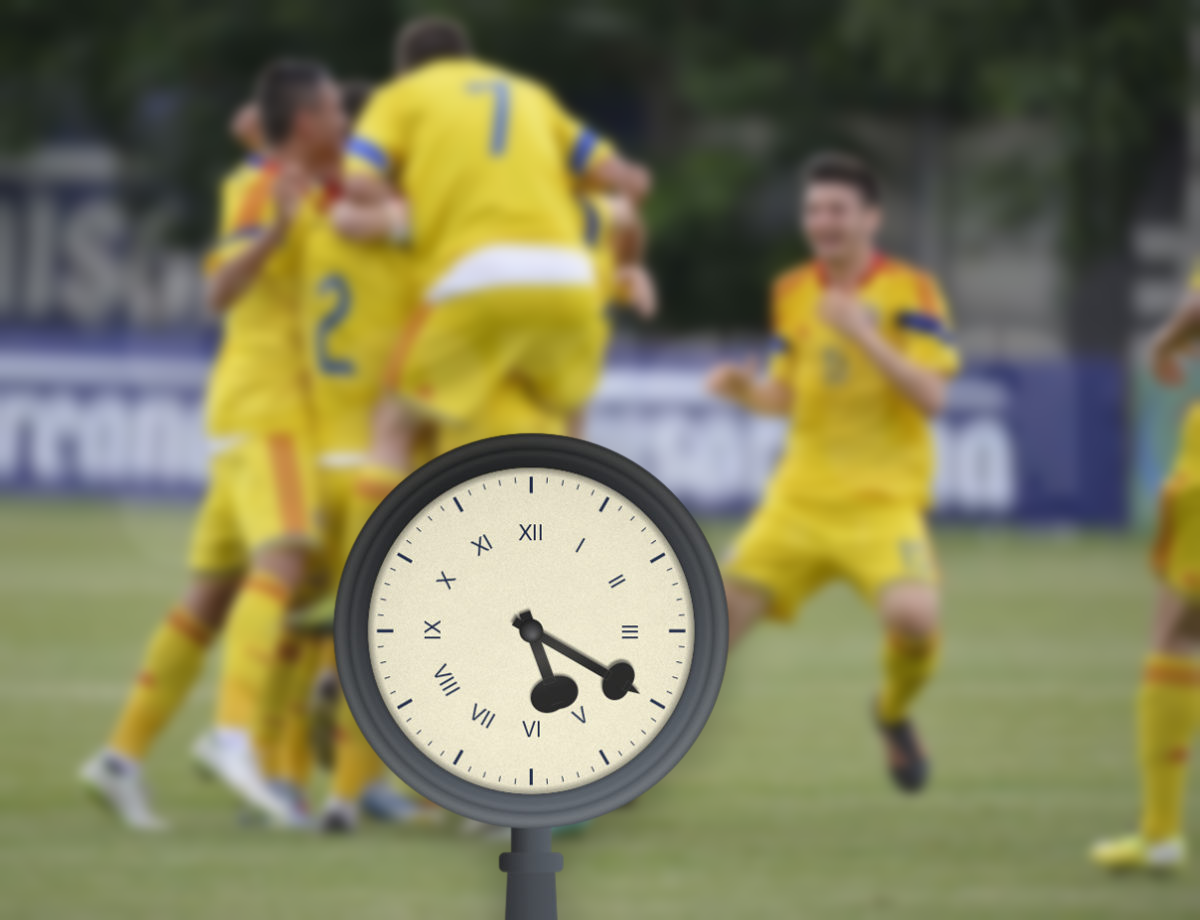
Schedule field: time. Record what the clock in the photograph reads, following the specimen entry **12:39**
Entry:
**5:20**
